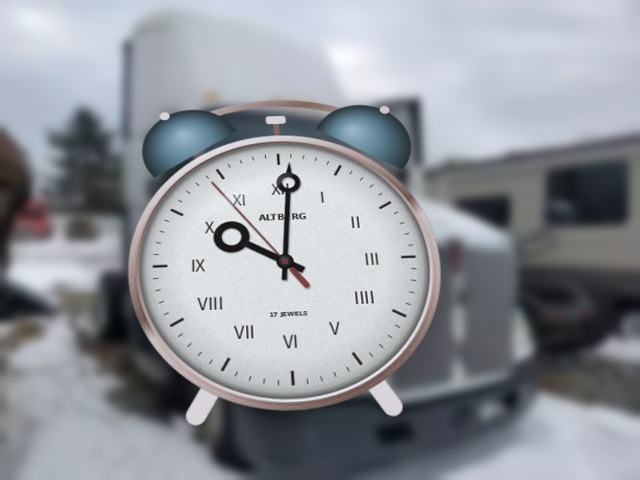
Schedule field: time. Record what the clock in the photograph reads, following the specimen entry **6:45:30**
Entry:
**10:00:54**
